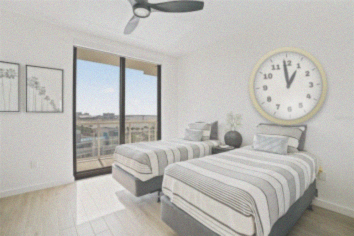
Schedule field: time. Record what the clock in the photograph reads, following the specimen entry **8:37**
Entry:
**12:59**
